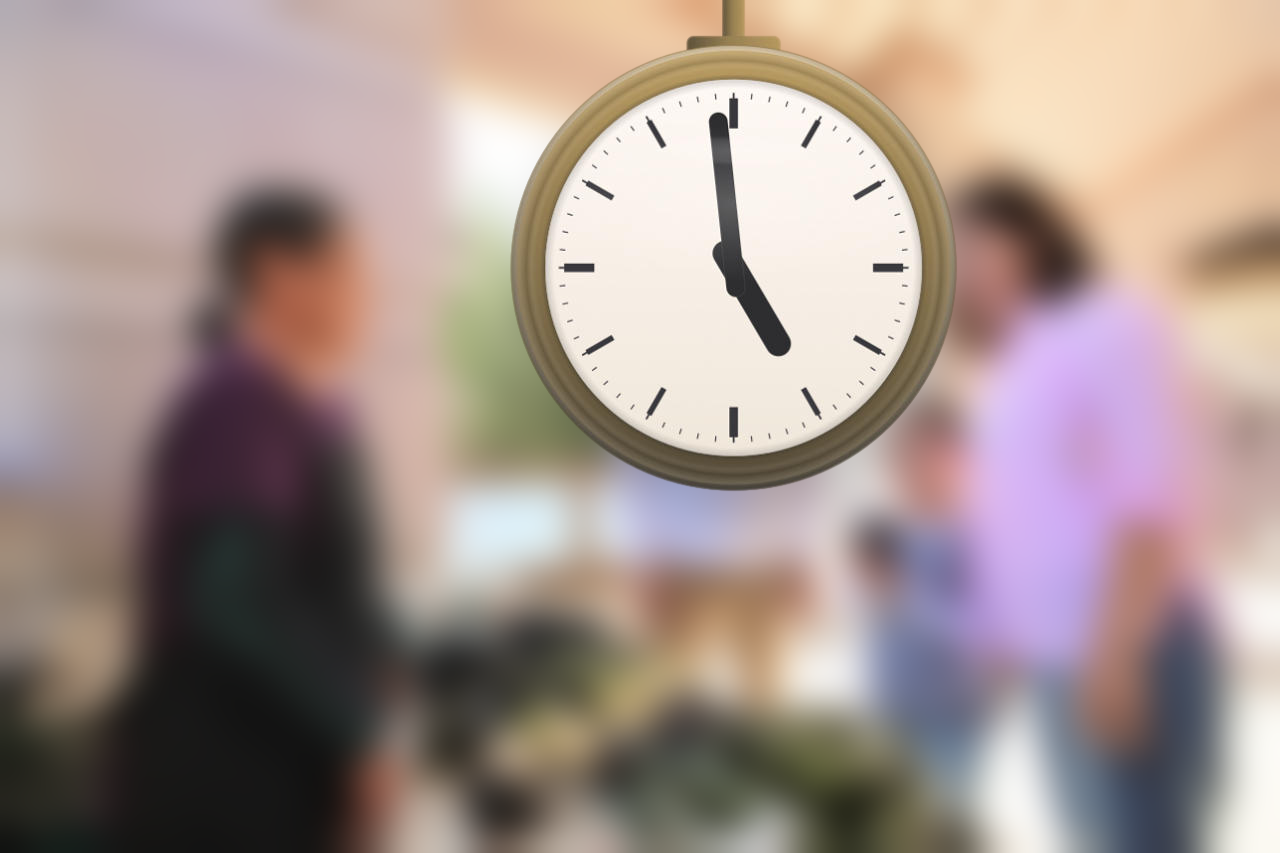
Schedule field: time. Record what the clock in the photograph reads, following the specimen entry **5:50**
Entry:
**4:59**
